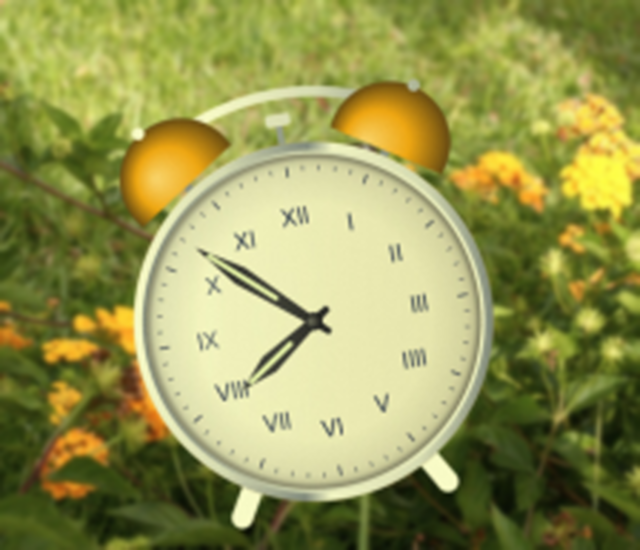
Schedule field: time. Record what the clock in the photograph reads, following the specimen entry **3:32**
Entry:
**7:52**
